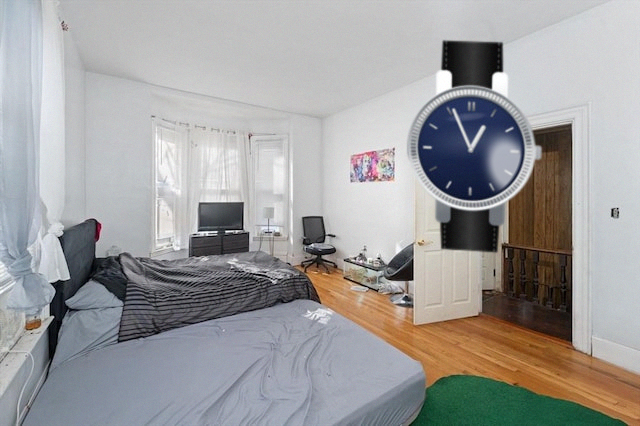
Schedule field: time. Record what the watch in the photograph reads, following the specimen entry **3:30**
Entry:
**12:56**
